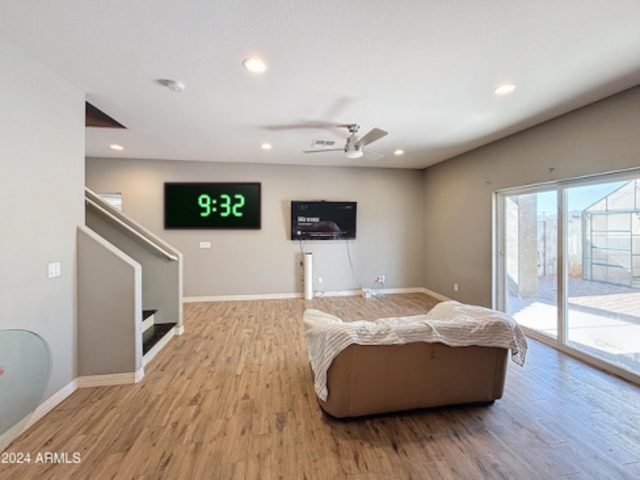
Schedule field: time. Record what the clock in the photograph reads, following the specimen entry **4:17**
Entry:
**9:32**
